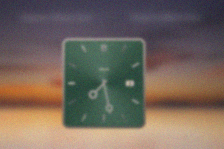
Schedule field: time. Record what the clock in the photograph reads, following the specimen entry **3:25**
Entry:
**7:28**
